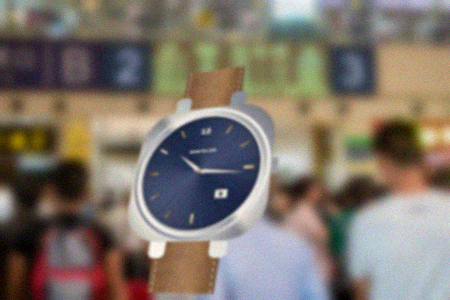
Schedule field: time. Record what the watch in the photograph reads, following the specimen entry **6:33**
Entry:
**10:16**
